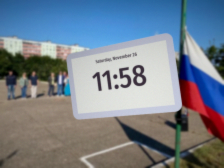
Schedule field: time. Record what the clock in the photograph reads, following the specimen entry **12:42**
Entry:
**11:58**
